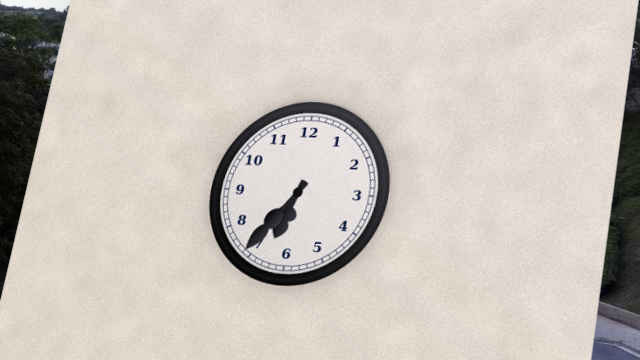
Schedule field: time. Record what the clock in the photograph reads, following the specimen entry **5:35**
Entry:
**6:36**
